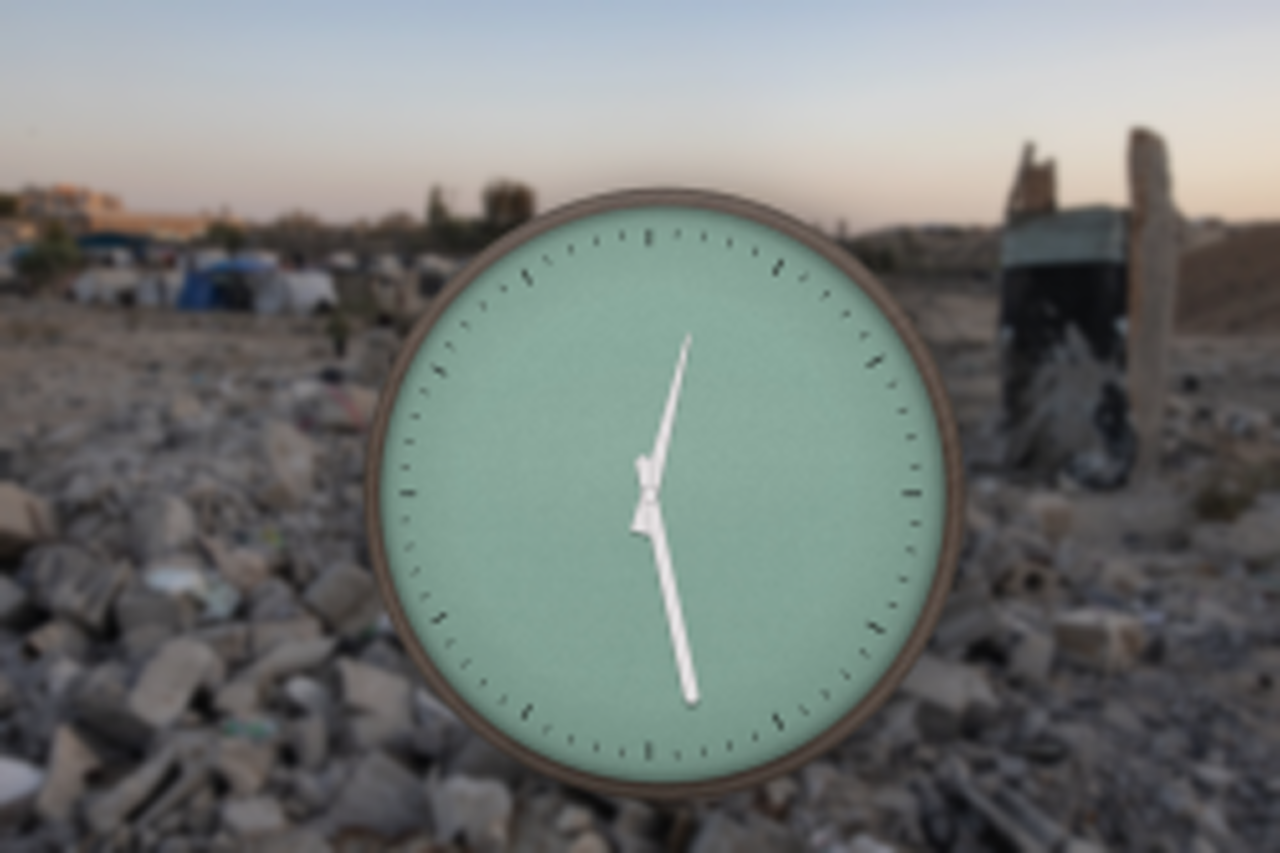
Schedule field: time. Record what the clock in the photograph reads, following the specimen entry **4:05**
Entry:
**12:28**
